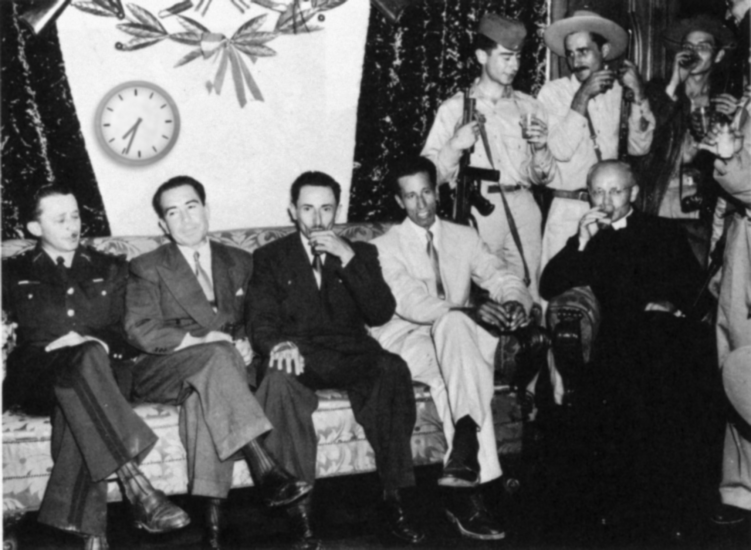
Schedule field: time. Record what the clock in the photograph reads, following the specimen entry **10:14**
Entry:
**7:34**
